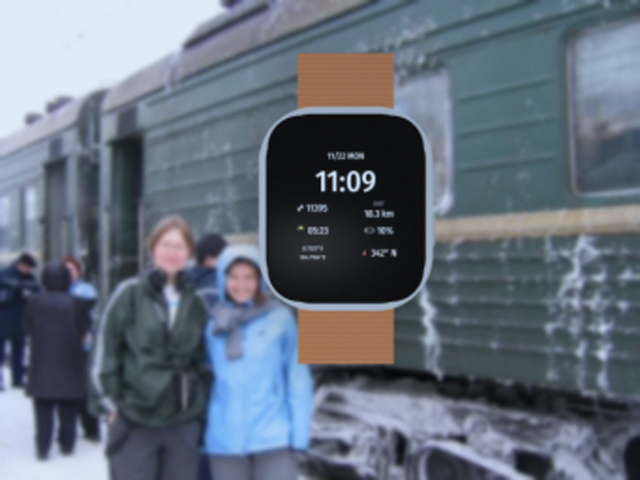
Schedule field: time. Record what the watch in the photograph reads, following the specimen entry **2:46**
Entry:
**11:09**
